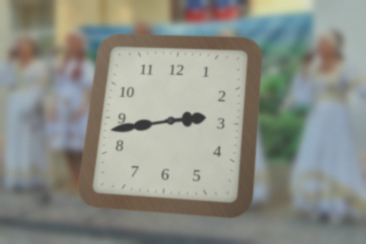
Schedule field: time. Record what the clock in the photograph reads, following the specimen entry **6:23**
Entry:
**2:43**
